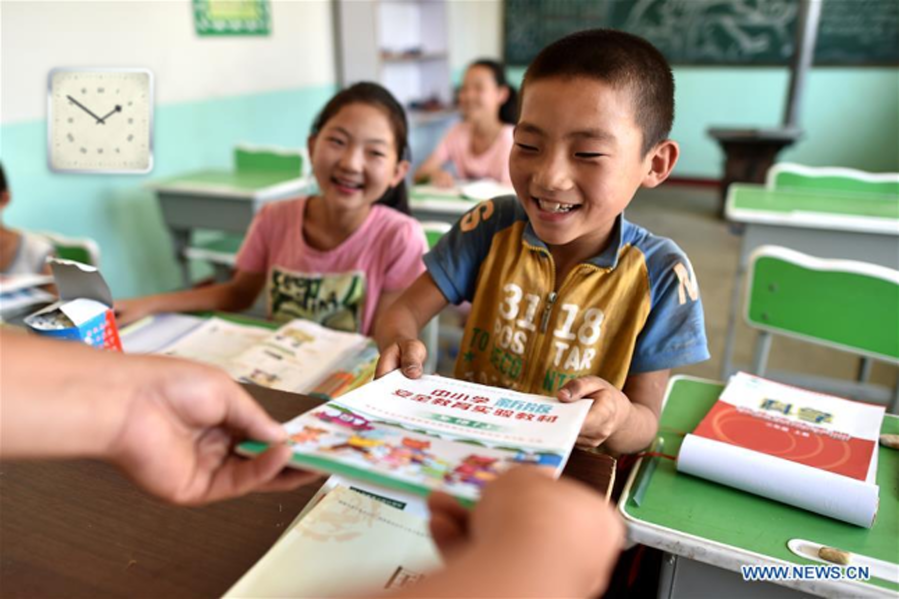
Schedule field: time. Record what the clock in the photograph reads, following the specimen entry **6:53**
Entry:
**1:51**
